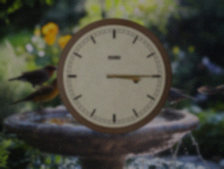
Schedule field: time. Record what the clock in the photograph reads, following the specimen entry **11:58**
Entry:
**3:15**
